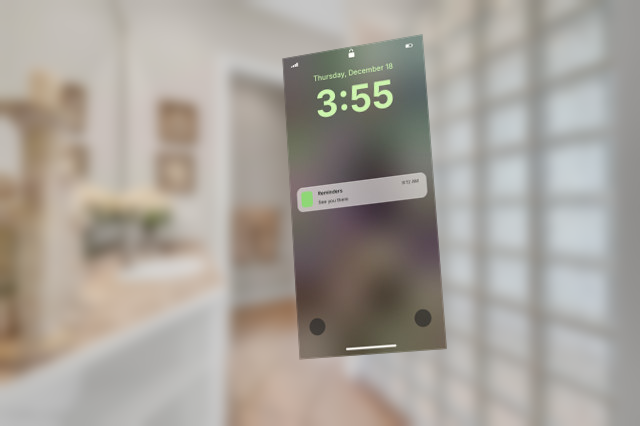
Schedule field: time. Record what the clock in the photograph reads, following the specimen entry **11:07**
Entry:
**3:55**
